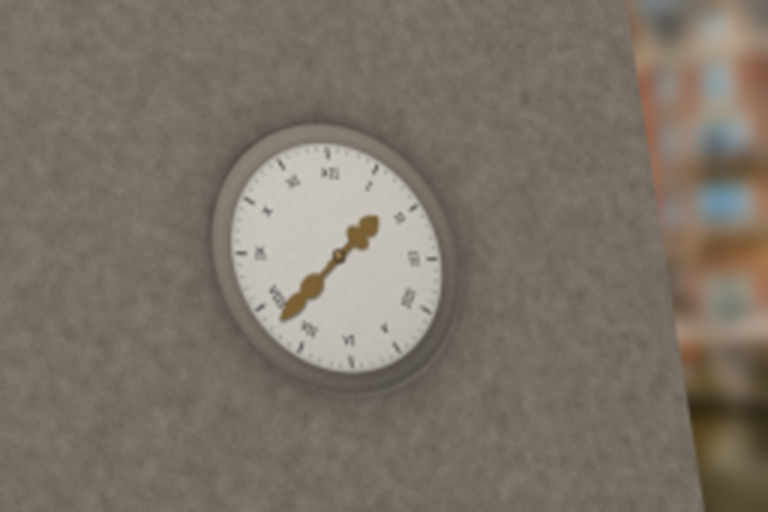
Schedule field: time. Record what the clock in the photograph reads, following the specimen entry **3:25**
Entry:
**1:38**
